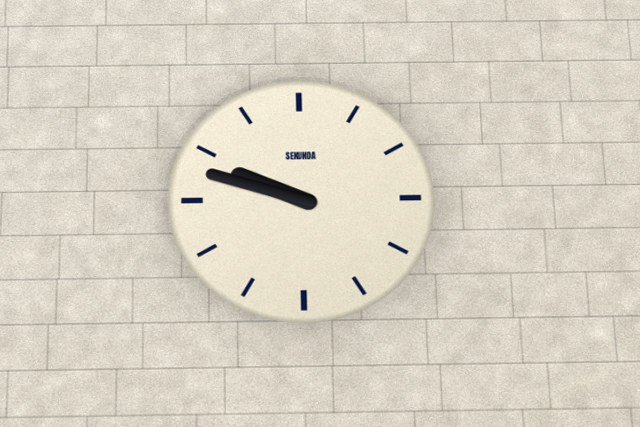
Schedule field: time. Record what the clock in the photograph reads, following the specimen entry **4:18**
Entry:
**9:48**
